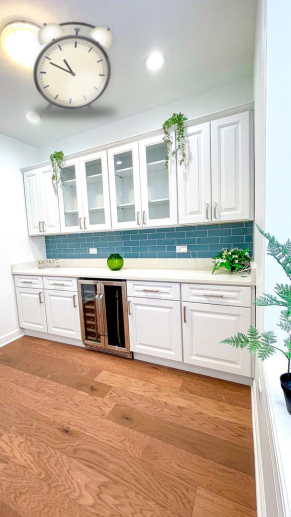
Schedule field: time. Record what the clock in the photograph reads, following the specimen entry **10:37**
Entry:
**10:49**
